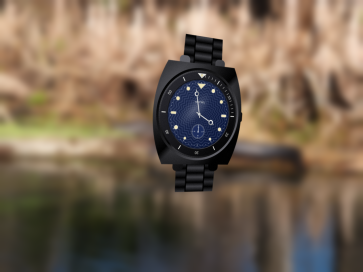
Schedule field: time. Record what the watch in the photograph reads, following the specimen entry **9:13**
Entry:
**3:58**
